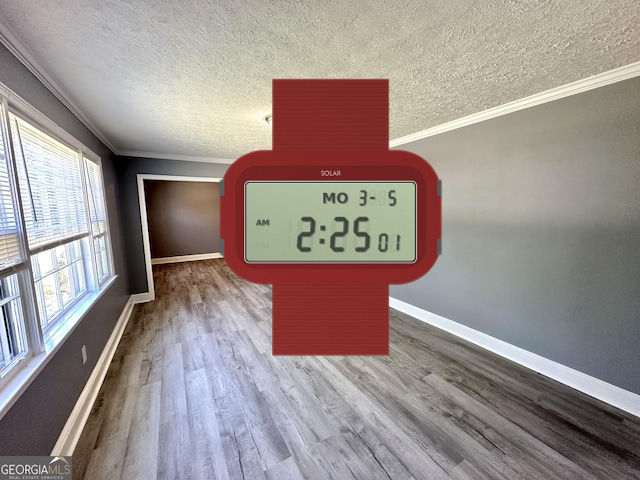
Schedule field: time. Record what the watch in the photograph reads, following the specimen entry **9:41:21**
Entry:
**2:25:01**
